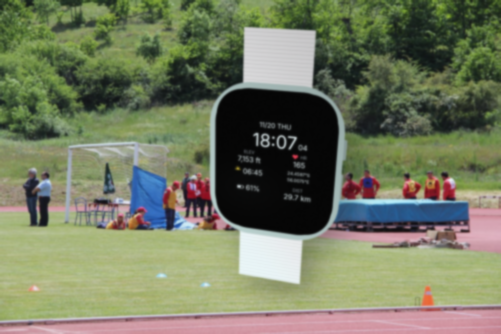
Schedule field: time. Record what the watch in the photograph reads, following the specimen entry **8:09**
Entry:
**18:07**
